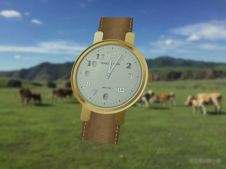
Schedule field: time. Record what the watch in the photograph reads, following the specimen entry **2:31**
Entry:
**12:04**
